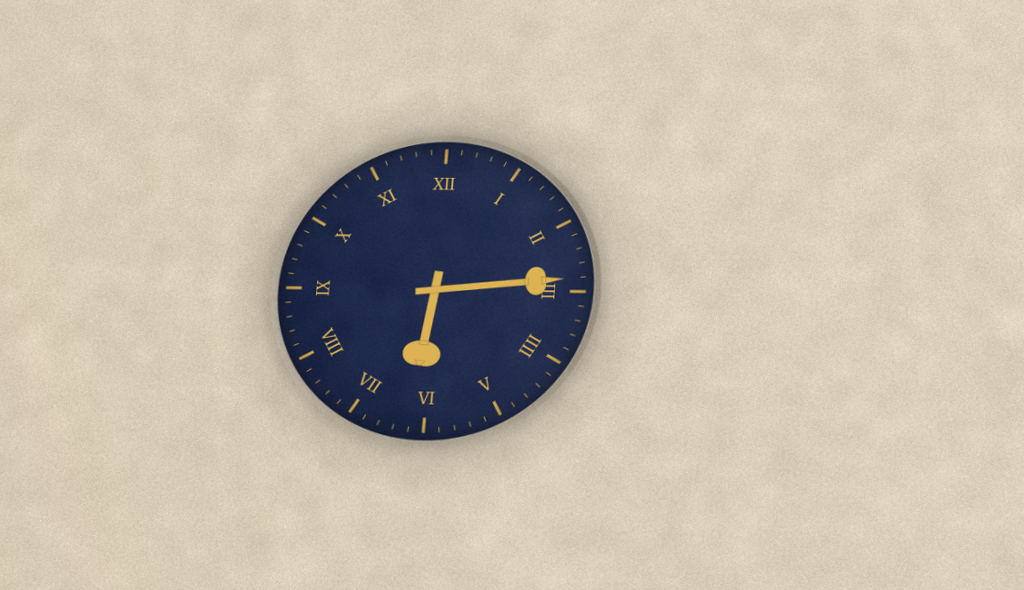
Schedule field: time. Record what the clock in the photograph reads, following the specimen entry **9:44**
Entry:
**6:14**
